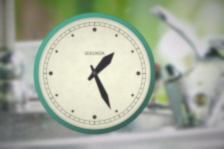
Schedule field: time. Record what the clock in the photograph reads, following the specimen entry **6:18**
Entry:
**1:26**
